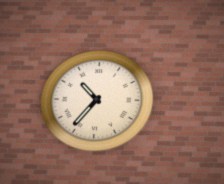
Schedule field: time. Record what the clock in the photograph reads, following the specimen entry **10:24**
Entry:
**10:36**
